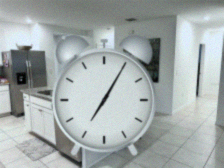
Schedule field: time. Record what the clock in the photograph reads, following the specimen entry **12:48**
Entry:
**7:05**
